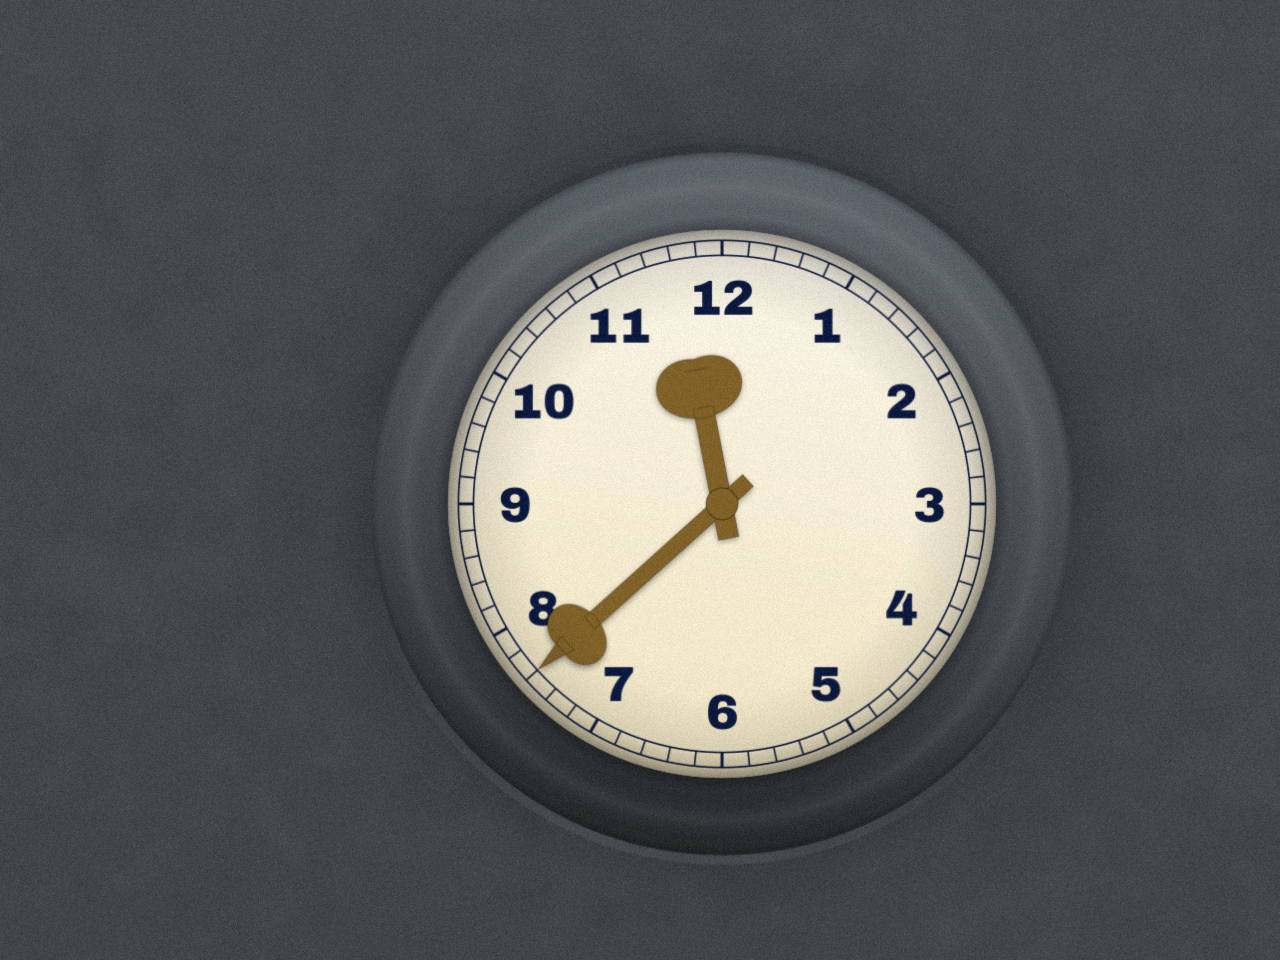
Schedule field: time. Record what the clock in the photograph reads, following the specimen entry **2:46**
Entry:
**11:38**
